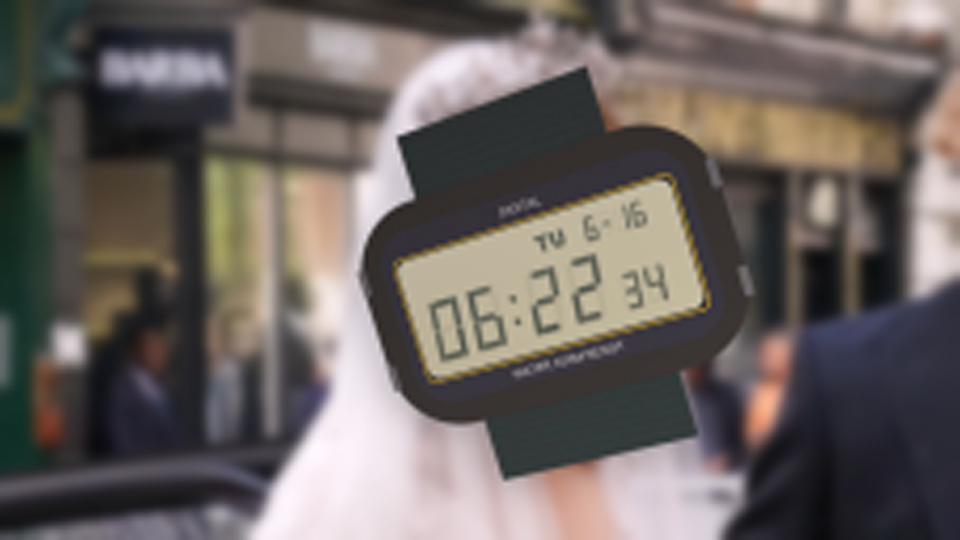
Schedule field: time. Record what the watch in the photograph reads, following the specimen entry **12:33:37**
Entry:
**6:22:34**
